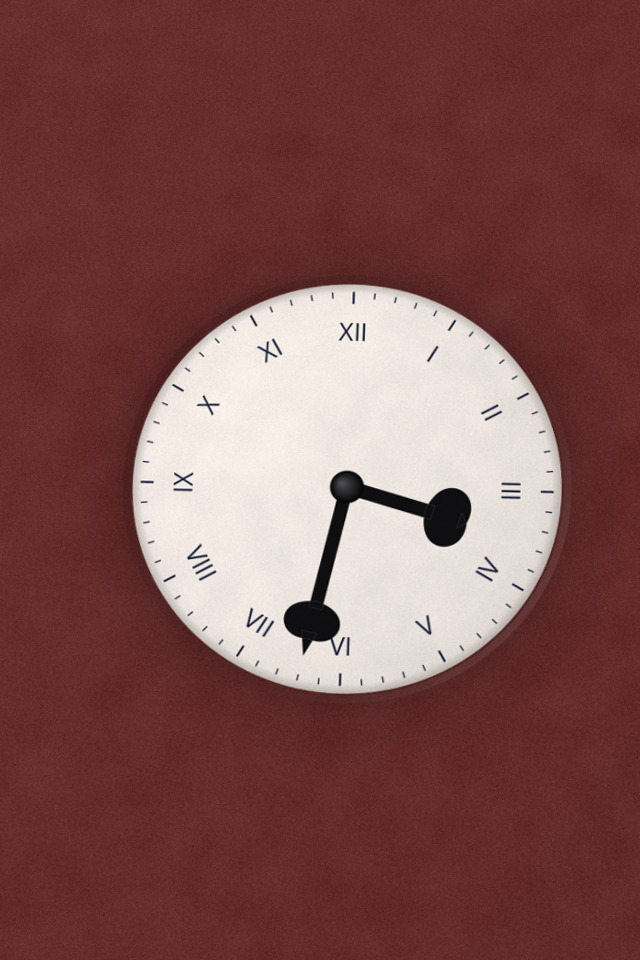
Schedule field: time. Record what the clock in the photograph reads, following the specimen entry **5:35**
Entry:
**3:32**
